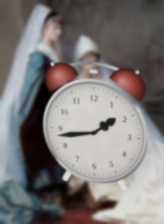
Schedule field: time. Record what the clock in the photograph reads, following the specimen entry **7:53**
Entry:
**1:43**
